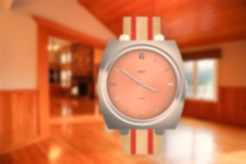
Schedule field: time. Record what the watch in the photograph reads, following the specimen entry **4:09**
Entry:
**3:51**
